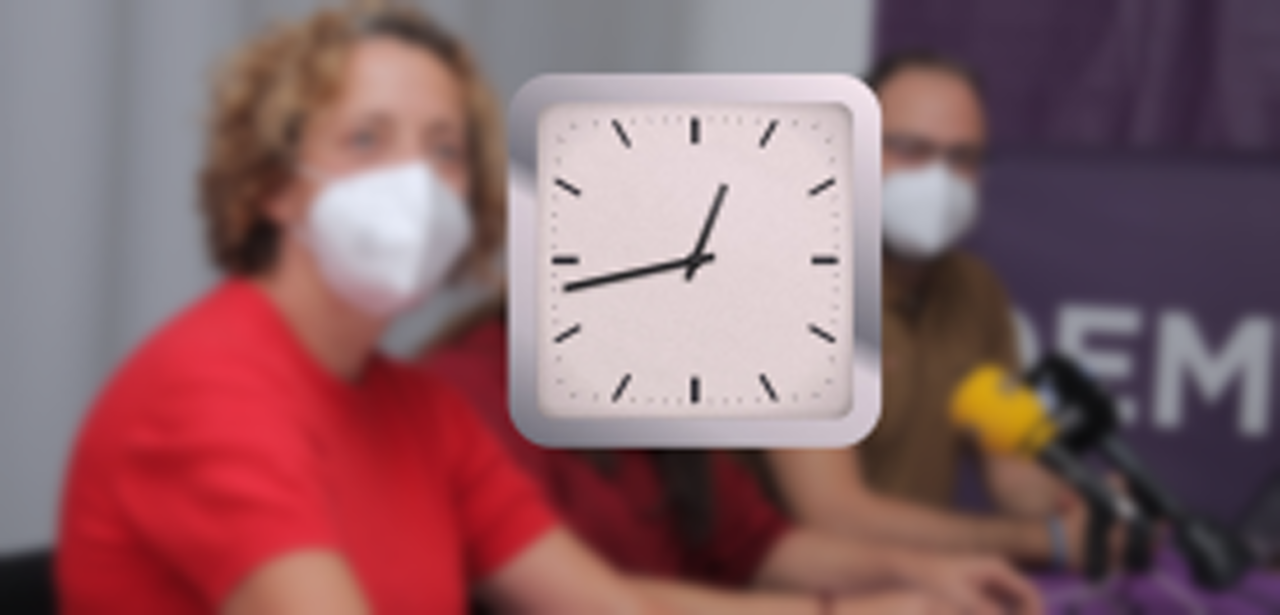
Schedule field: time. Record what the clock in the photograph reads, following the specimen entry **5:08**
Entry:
**12:43**
